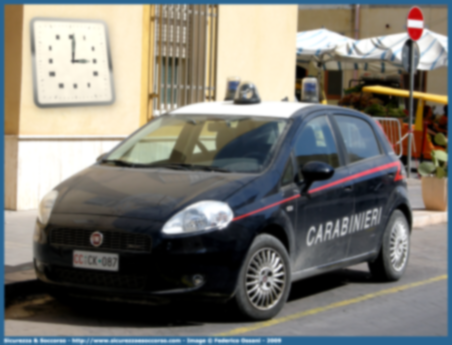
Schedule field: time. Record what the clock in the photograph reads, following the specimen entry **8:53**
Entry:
**3:01**
